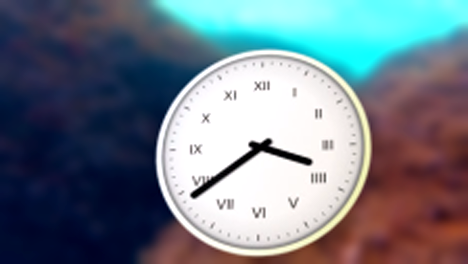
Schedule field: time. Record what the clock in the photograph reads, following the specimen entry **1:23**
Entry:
**3:39**
